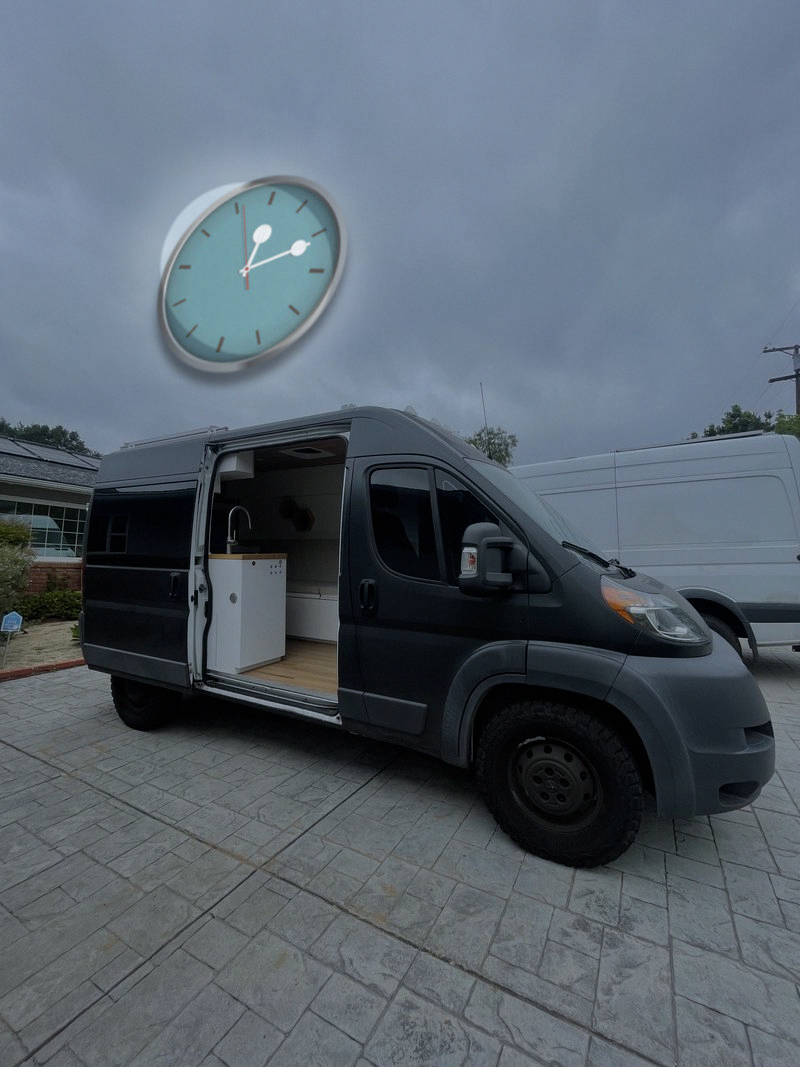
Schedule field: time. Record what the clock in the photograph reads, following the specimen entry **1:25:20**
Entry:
**12:10:56**
